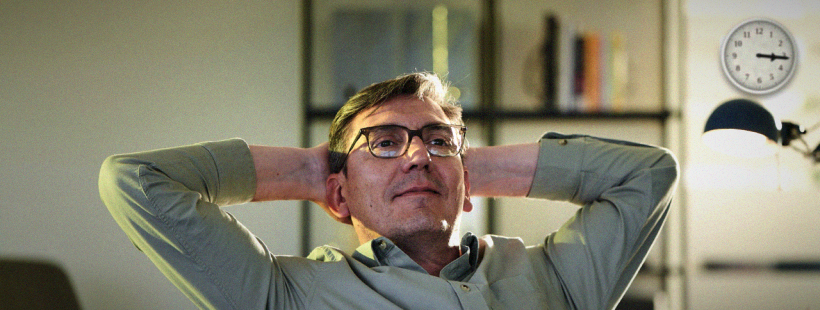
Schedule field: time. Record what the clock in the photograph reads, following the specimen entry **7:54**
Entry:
**3:16**
